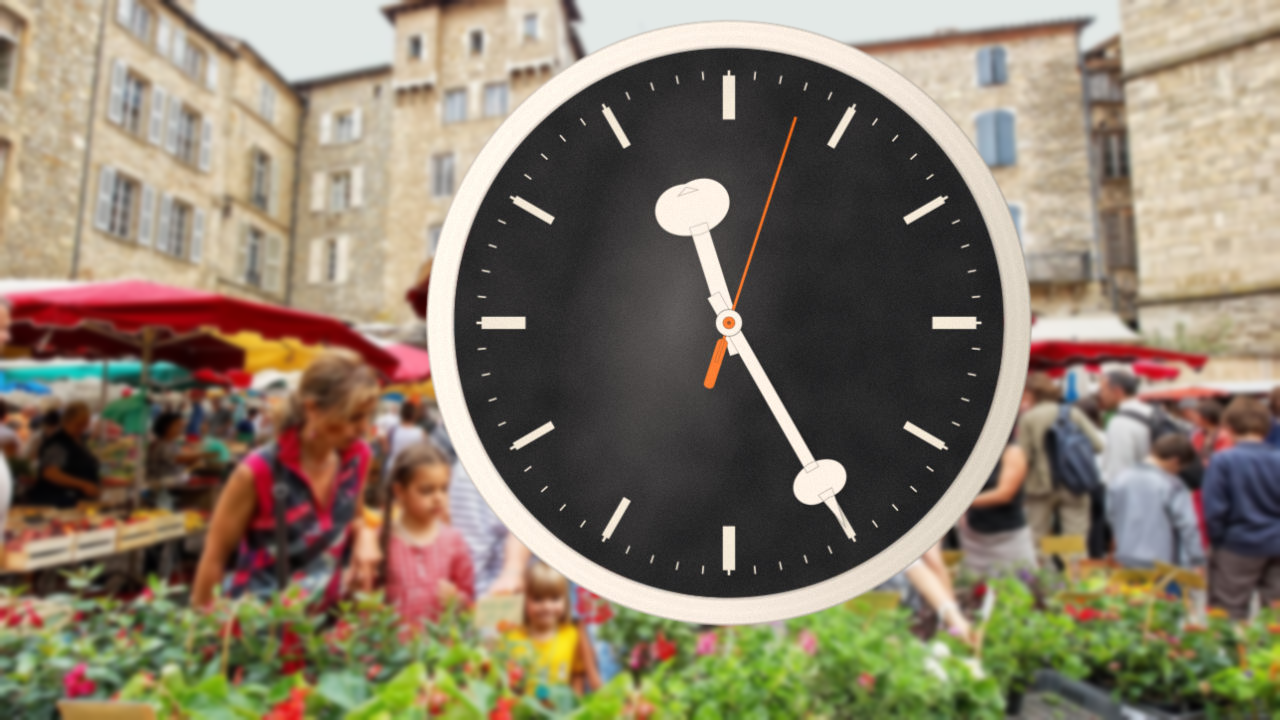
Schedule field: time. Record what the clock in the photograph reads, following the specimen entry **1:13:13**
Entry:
**11:25:03**
